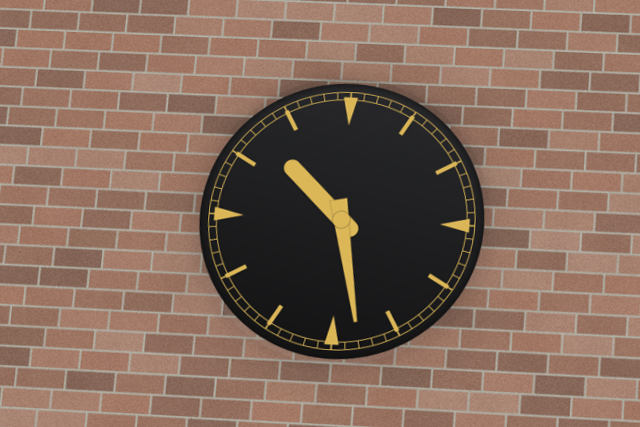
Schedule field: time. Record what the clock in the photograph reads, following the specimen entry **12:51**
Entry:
**10:28**
